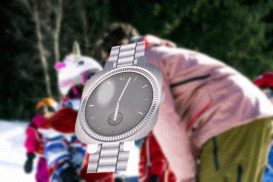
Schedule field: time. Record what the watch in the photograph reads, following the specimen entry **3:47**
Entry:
**6:03**
